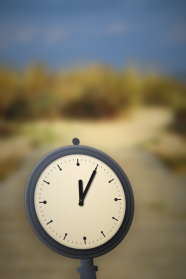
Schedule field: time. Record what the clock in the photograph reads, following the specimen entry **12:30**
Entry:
**12:05**
